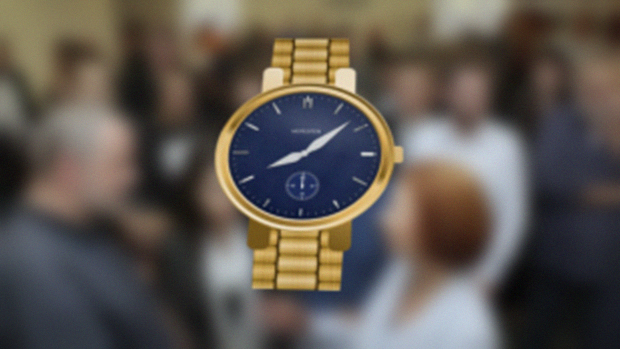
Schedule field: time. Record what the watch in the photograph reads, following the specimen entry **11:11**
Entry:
**8:08**
